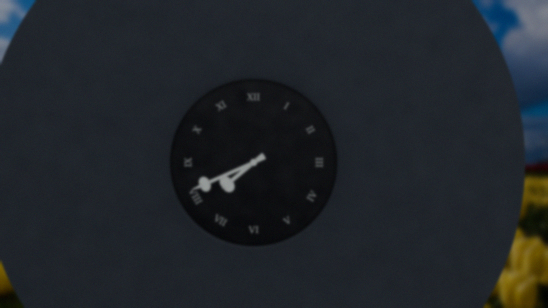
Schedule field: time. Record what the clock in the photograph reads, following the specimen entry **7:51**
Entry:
**7:41**
